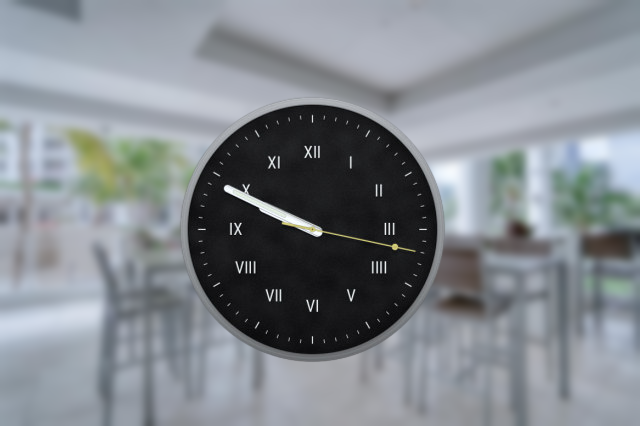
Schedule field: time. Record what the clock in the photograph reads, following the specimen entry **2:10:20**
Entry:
**9:49:17**
